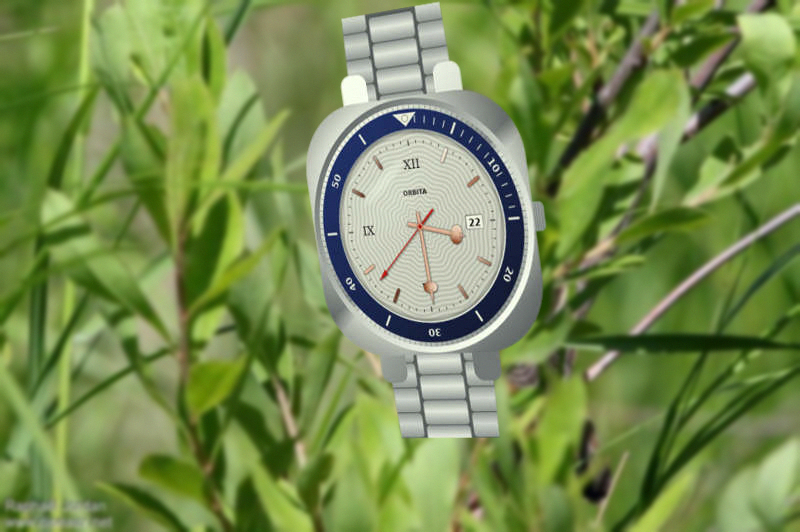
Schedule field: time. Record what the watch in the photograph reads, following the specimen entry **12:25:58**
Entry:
**3:29:38**
